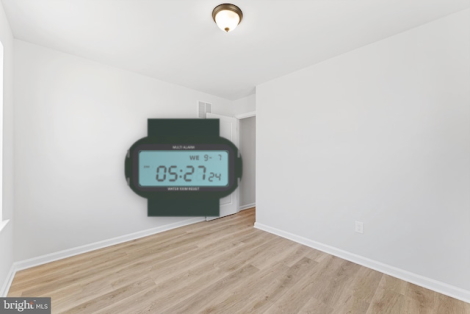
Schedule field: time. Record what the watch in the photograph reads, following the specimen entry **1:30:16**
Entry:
**5:27:24**
